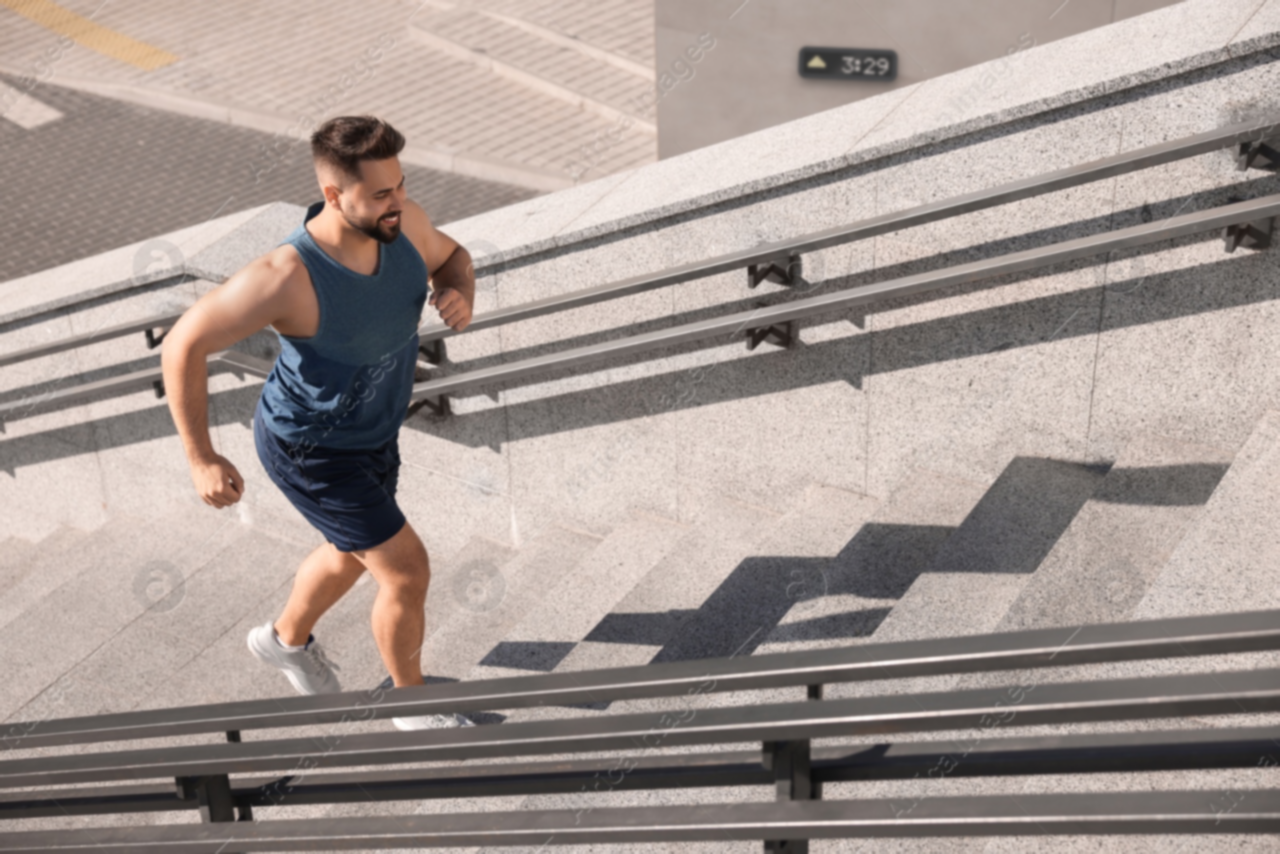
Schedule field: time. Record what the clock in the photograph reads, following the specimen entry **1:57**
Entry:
**3:29**
